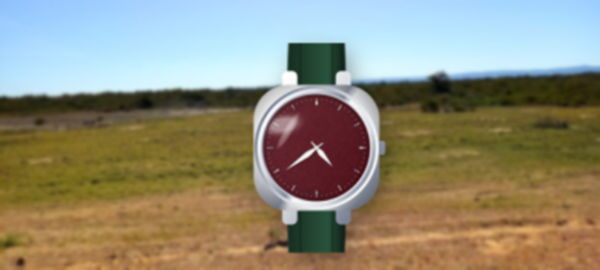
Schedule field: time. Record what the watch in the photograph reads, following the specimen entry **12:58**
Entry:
**4:39**
